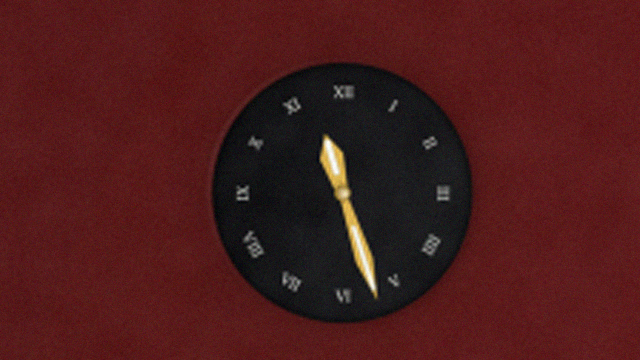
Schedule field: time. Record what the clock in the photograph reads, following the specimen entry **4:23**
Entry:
**11:27**
